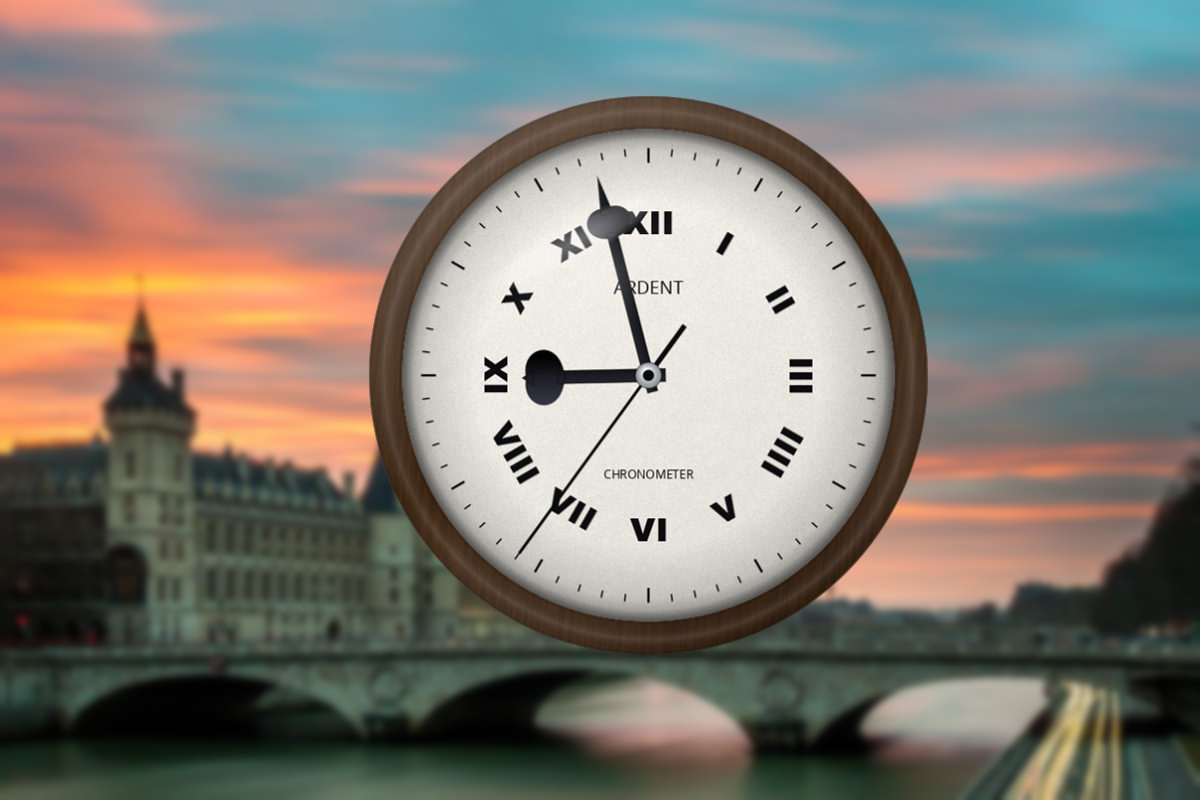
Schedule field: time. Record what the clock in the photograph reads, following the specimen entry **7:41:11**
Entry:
**8:57:36**
